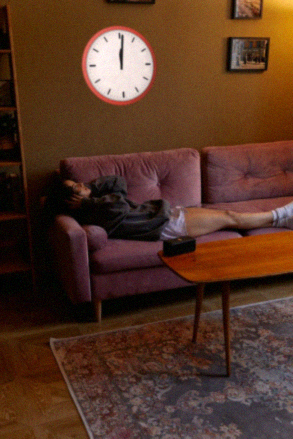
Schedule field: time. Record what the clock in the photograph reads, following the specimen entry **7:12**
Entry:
**12:01**
